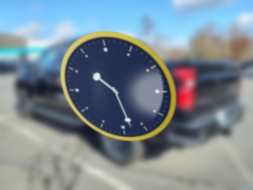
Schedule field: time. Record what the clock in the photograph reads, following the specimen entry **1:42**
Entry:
**10:28**
